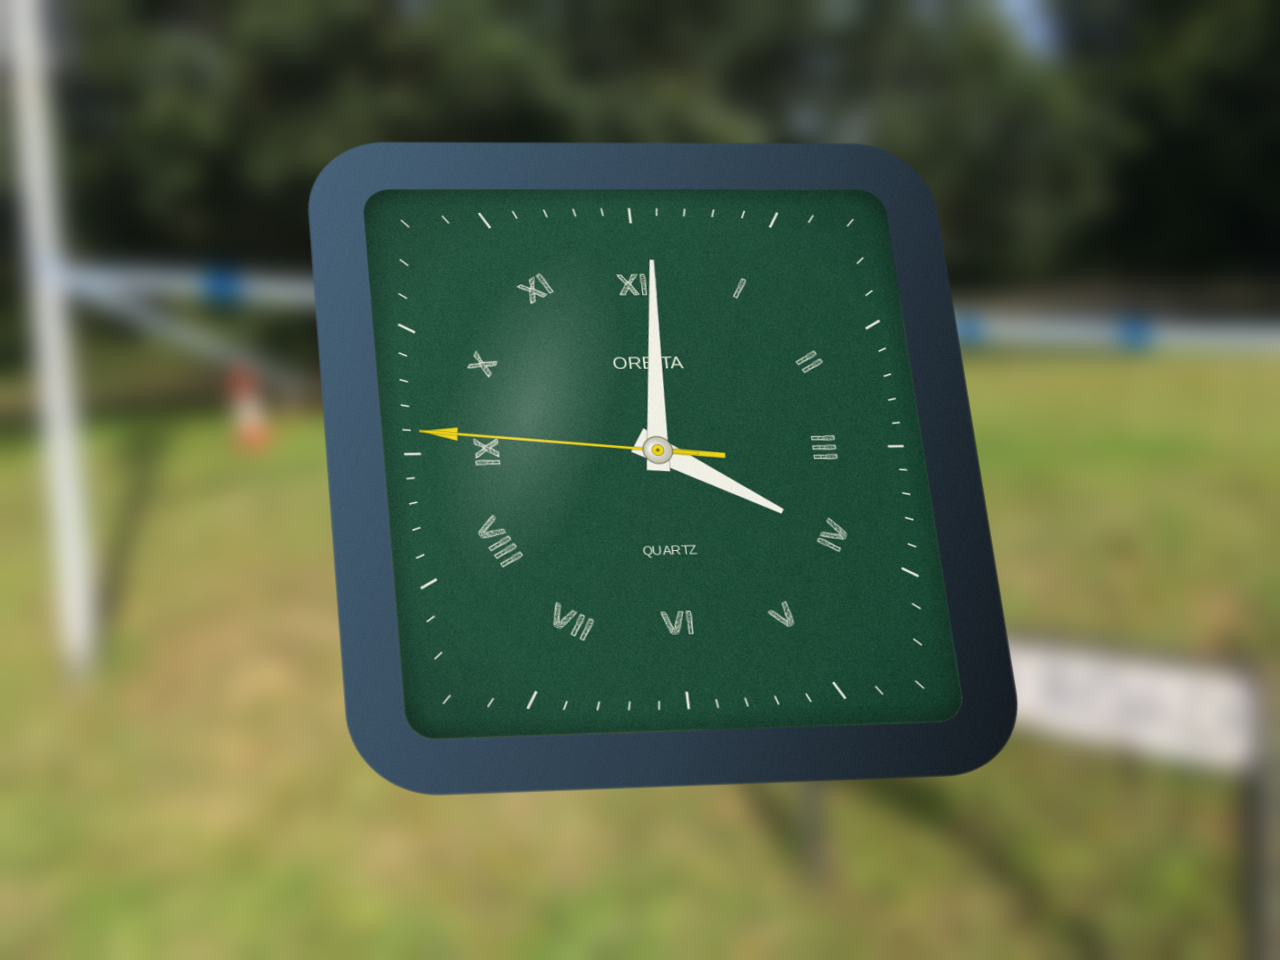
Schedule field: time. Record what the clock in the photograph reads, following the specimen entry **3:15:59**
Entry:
**4:00:46**
